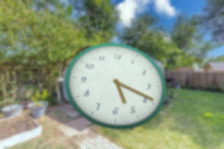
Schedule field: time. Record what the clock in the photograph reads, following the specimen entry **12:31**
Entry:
**5:19**
